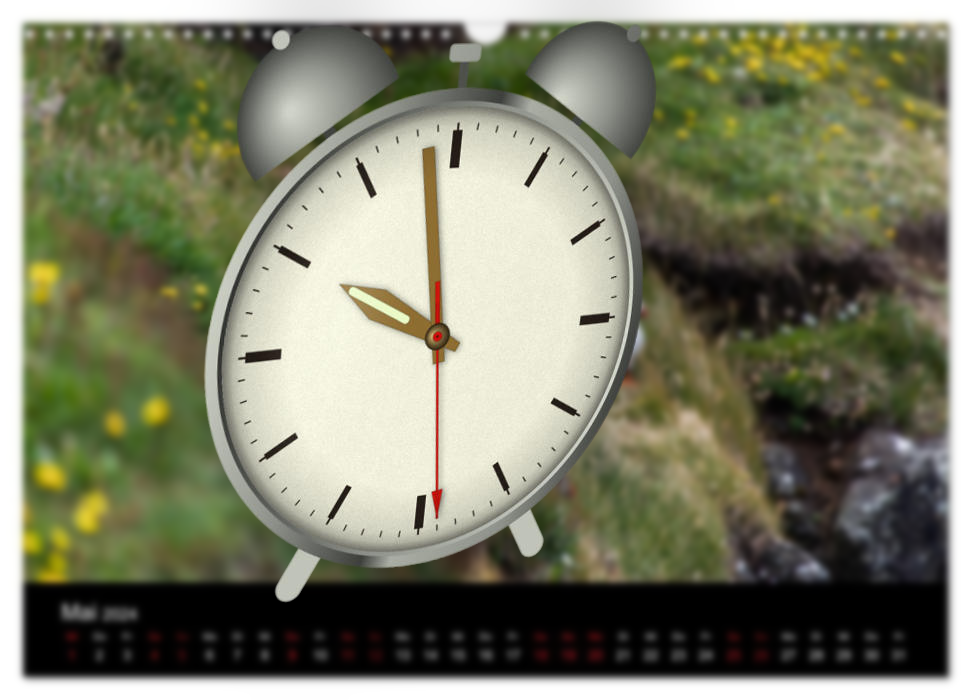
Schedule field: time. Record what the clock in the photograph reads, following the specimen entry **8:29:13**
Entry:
**9:58:29**
